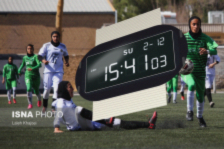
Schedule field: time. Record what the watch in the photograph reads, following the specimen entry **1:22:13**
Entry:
**15:41:03**
